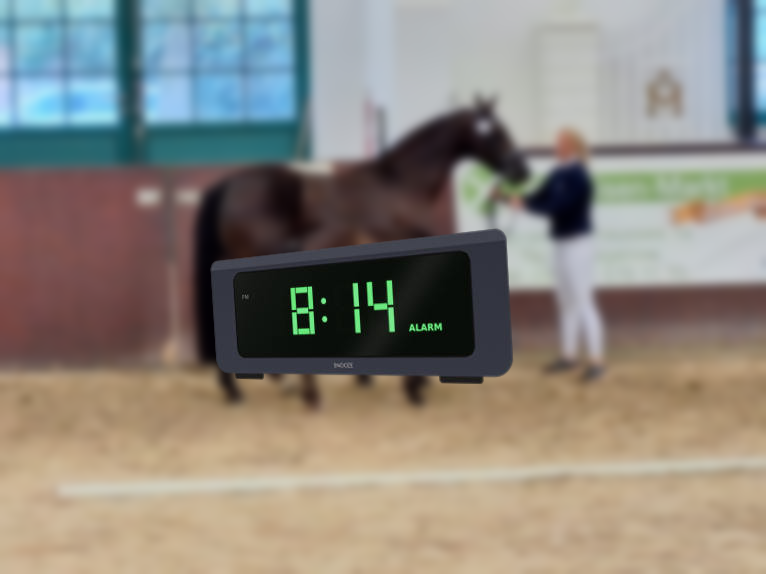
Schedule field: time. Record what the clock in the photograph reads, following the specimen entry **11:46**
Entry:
**8:14**
